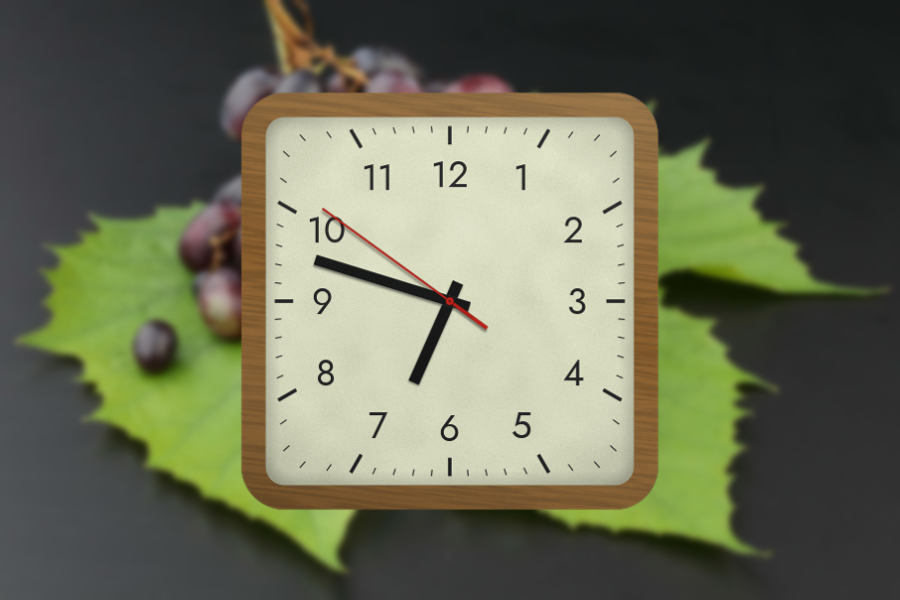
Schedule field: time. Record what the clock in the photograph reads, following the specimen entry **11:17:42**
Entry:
**6:47:51**
